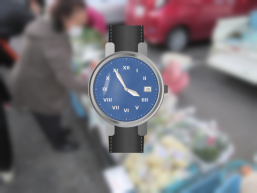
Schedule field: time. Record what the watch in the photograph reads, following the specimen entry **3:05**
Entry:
**3:55**
